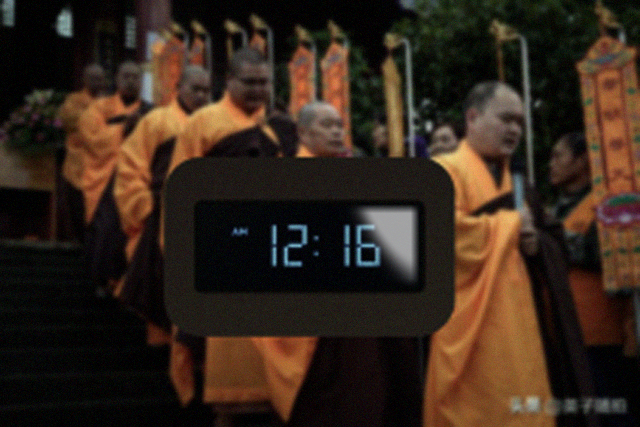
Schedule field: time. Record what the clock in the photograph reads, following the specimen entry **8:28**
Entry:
**12:16**
